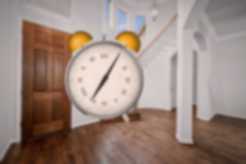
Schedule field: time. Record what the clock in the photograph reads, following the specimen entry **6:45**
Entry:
**7:05**
